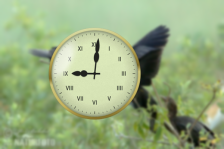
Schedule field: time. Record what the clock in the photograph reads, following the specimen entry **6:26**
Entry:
**9:01**
